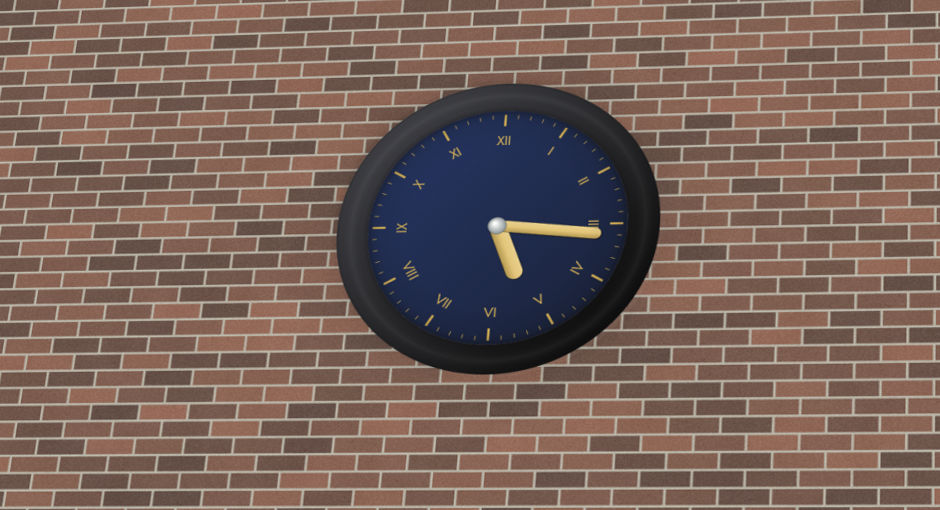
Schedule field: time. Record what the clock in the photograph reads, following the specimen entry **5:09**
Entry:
**5:16**
